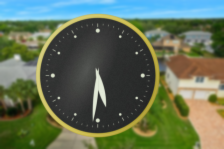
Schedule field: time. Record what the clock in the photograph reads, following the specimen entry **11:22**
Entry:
**5:31**
